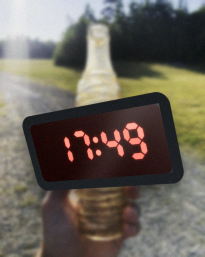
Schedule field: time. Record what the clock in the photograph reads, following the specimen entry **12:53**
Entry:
**17:49**
